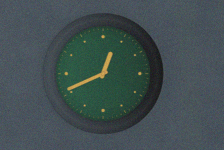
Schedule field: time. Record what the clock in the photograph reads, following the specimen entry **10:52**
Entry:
**12:41**
